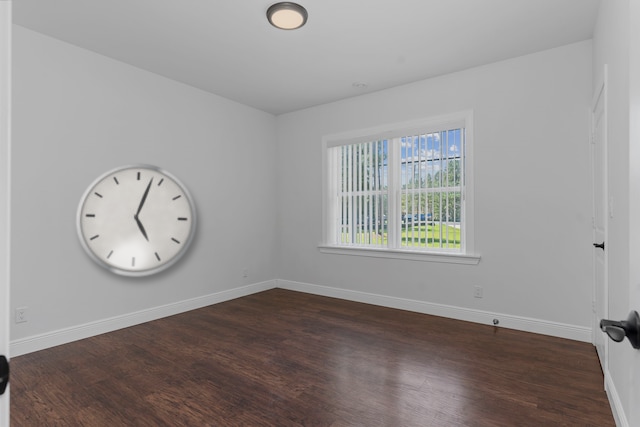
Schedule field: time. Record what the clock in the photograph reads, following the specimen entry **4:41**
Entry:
**5:03**
